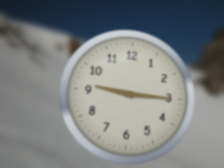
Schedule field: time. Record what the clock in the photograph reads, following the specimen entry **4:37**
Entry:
**9:15**
